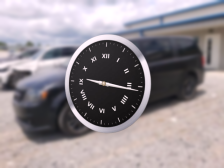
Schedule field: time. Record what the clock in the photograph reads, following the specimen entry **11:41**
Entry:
**9:16**
